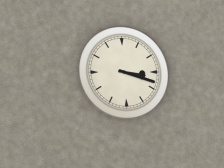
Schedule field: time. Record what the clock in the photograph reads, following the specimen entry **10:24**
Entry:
**3:18**
